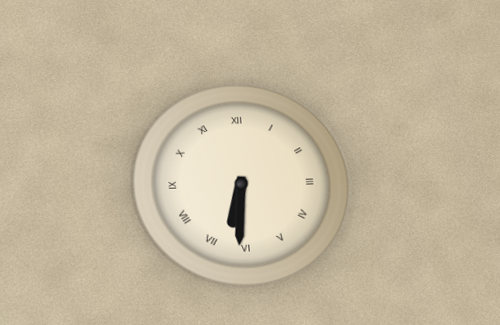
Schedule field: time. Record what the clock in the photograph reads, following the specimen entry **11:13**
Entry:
**6:31**
